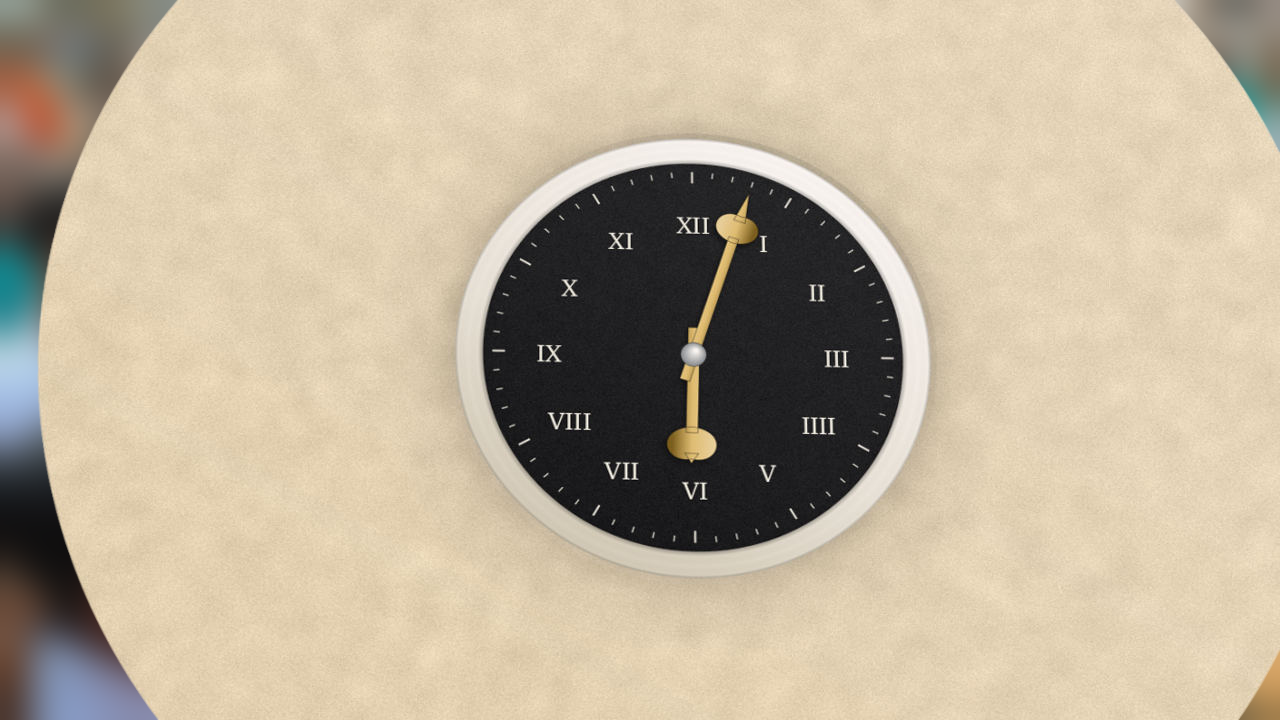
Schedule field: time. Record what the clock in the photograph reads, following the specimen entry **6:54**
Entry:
**6:03**
